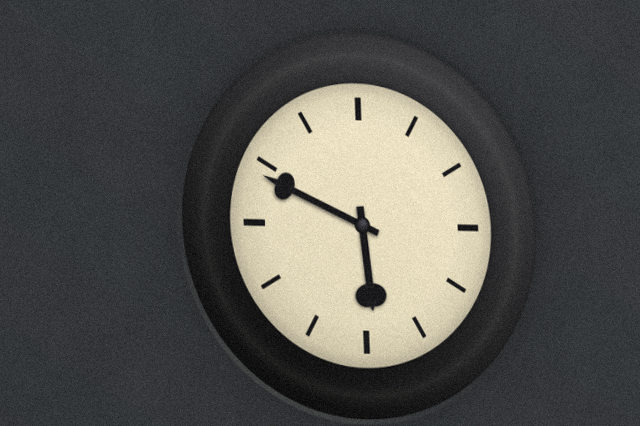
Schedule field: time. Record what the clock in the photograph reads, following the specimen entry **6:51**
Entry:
**5:49**
